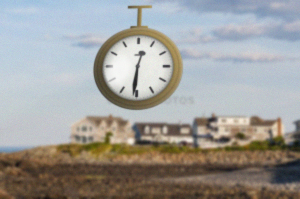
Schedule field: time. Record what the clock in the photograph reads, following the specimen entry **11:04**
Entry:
**12:31**
